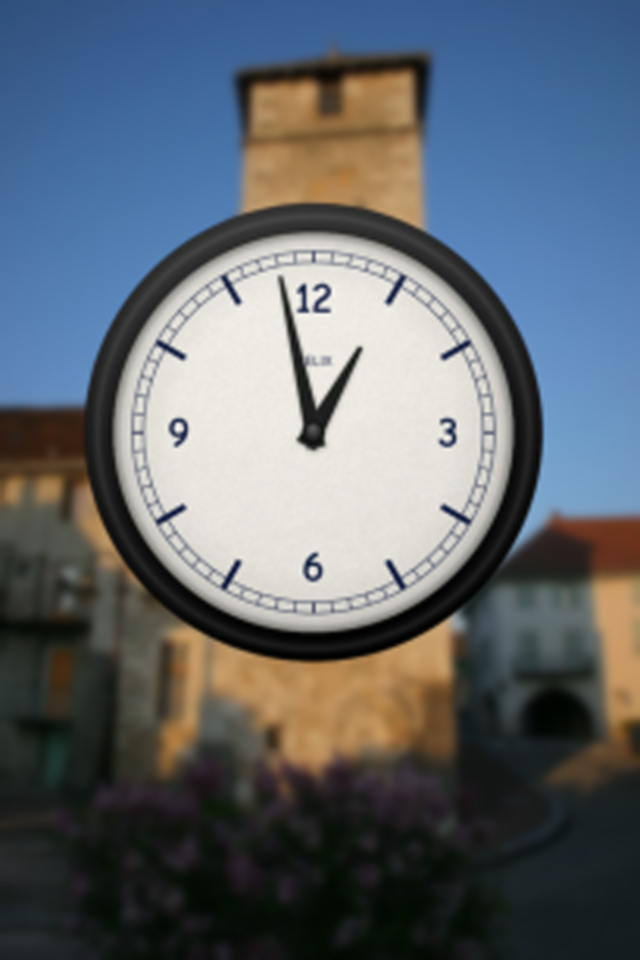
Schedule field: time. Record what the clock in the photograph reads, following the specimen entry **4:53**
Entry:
**12:58**
